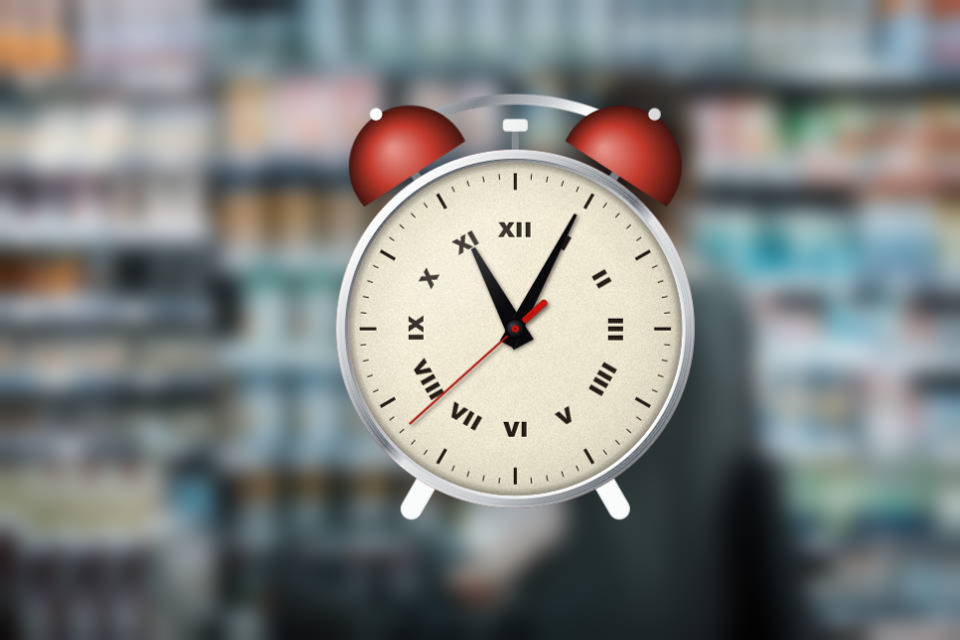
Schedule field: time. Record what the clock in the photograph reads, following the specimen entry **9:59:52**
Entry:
**11:04:38**
